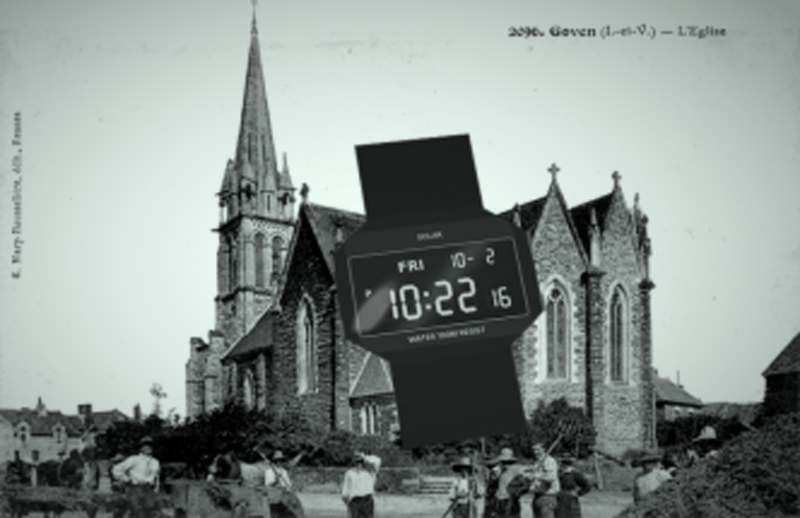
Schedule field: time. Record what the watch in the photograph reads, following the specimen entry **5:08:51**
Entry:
**10:22:16**
